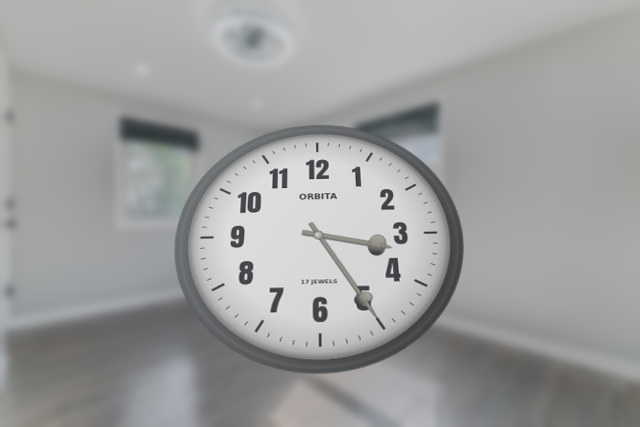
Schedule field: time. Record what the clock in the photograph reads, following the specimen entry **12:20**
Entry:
**3:25**
